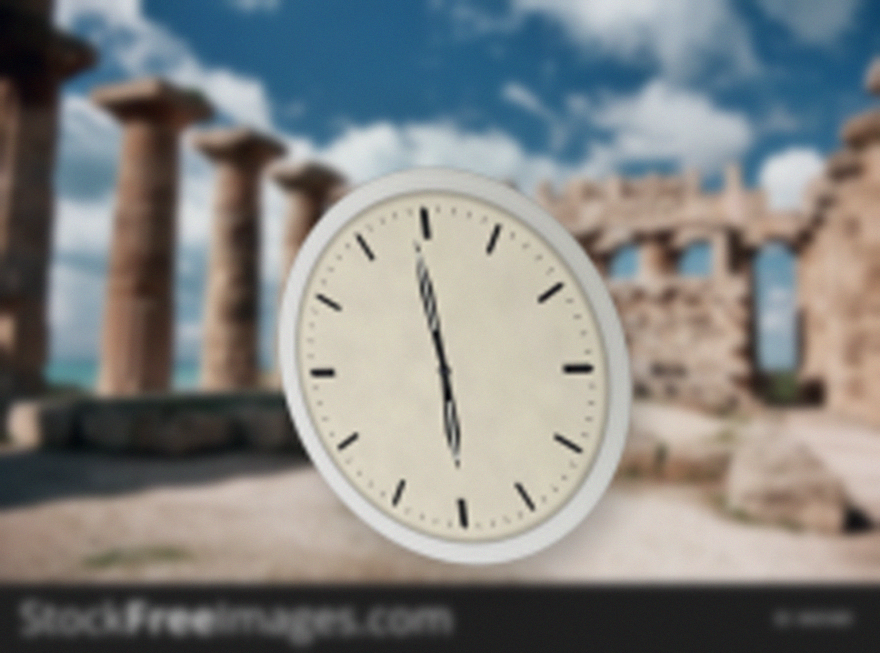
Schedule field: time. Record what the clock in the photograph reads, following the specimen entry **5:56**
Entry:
**5:59**
